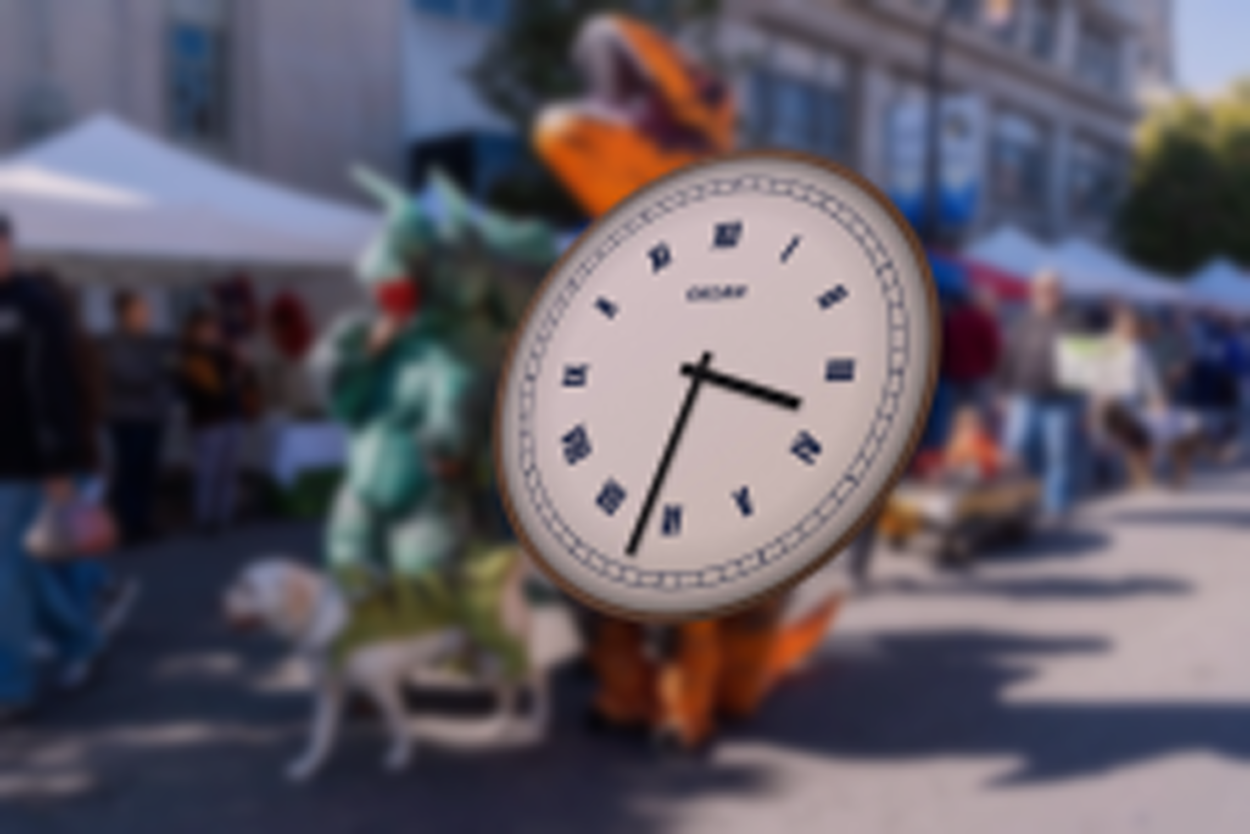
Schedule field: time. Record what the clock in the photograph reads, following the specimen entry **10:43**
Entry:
**3:32**
